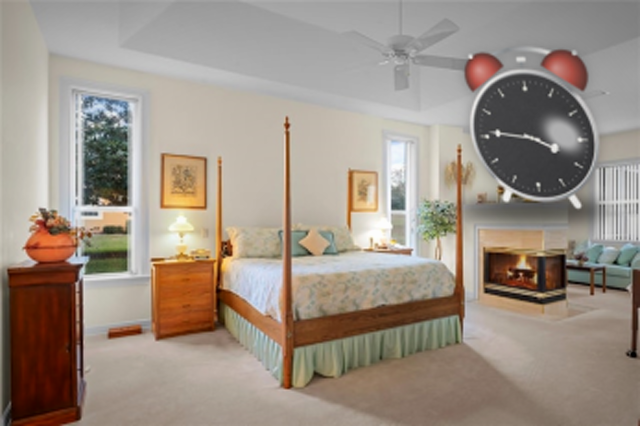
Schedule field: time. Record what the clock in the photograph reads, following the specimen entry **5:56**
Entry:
**3:46**
